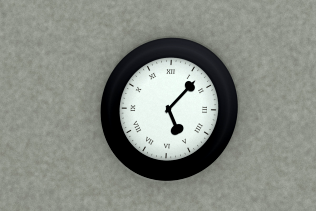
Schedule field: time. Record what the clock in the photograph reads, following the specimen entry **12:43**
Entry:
**5:07**
